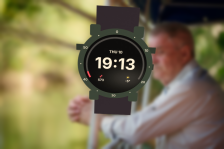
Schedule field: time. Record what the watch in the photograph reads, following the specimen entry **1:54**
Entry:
**19:13**
